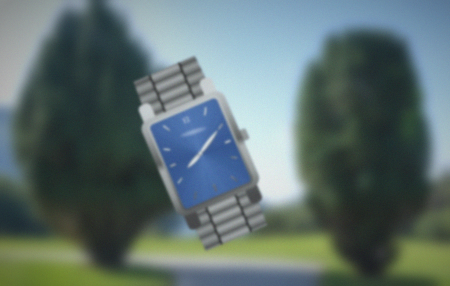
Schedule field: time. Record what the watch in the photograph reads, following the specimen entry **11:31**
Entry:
**8:10**
